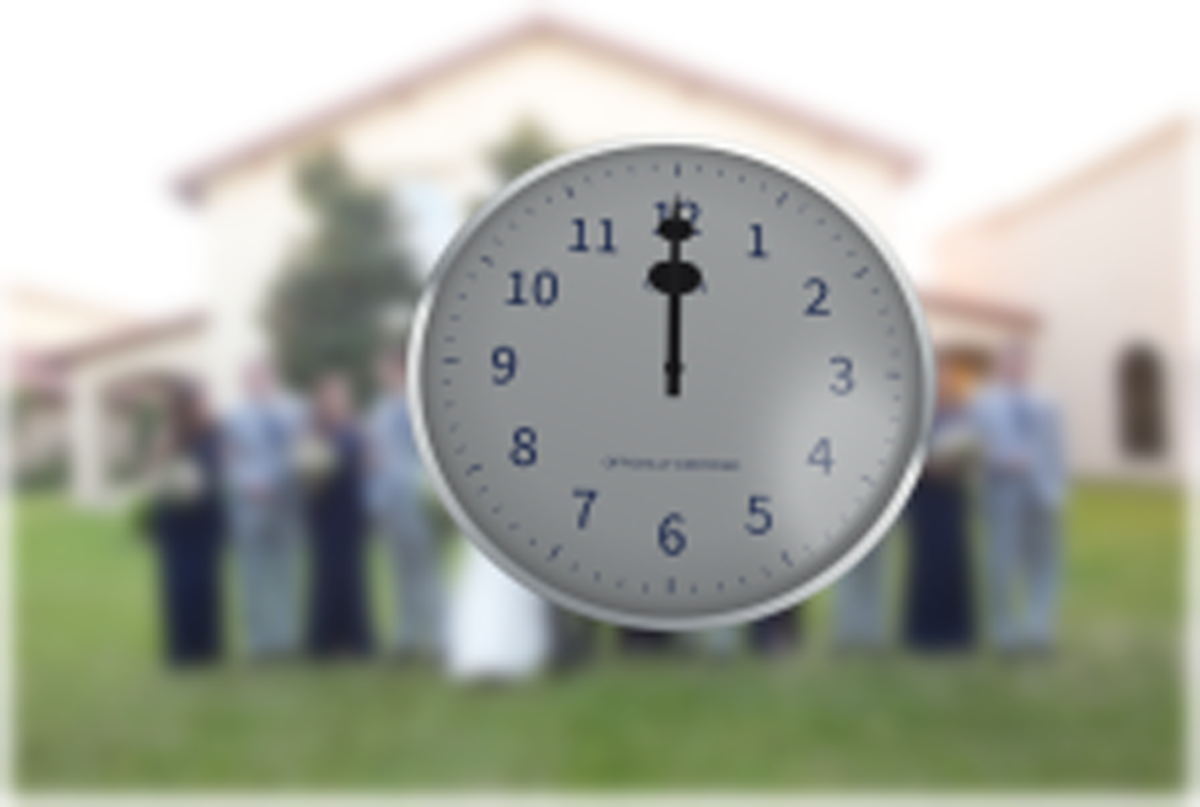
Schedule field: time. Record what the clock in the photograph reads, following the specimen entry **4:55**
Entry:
**12:00**
